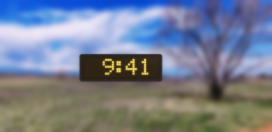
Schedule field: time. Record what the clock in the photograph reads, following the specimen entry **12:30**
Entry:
**9:41**
